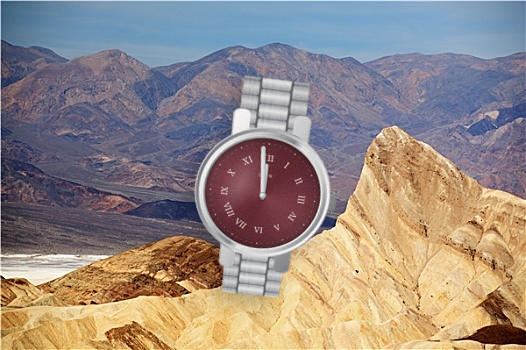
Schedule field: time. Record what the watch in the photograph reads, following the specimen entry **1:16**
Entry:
**11:59**
